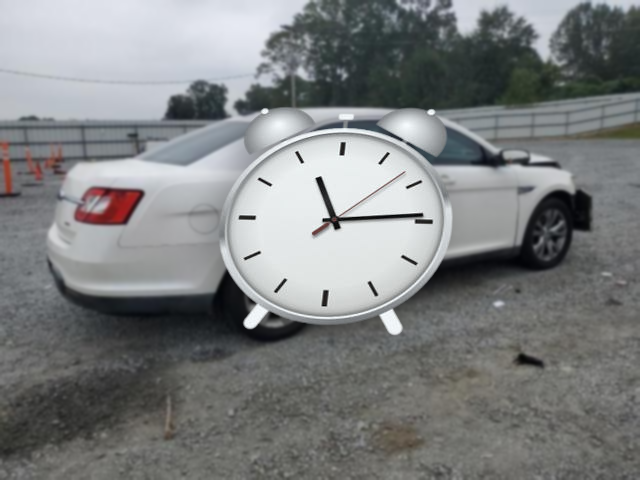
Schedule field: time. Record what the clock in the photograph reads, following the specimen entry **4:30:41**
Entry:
**11:14:08**
